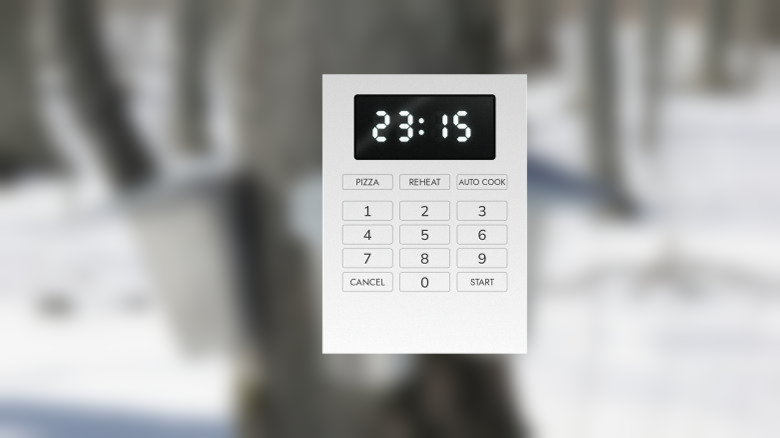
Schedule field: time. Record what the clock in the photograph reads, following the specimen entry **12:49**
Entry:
**23:15**
